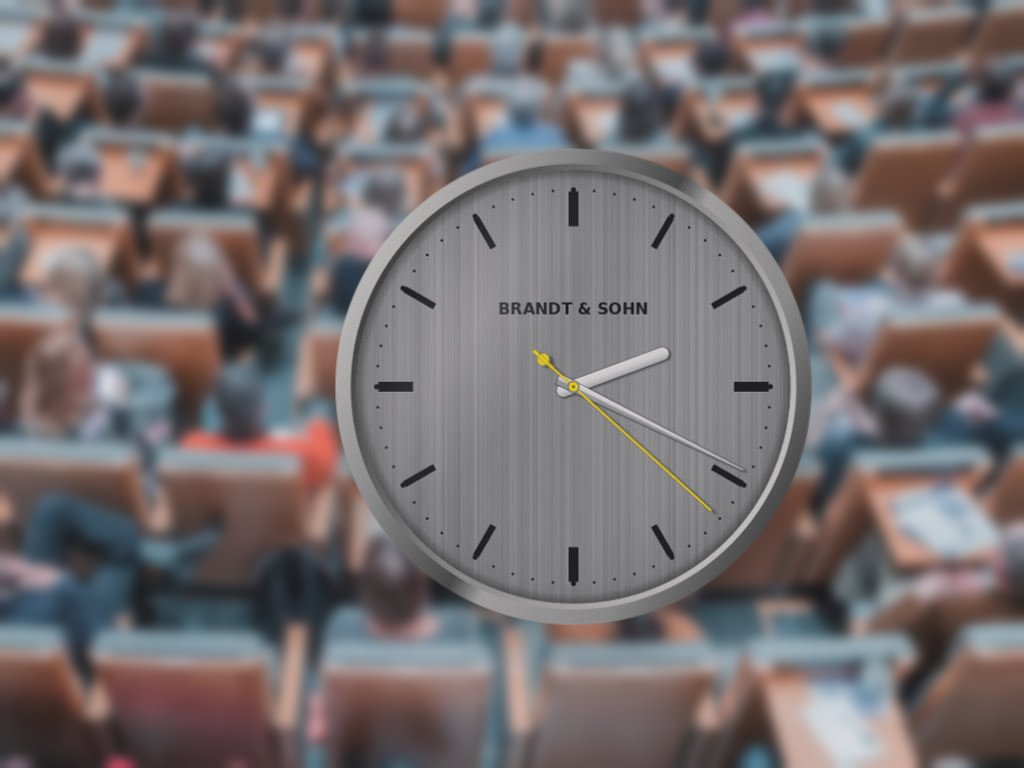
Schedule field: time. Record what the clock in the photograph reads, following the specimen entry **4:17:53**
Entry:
**2:19:22**
